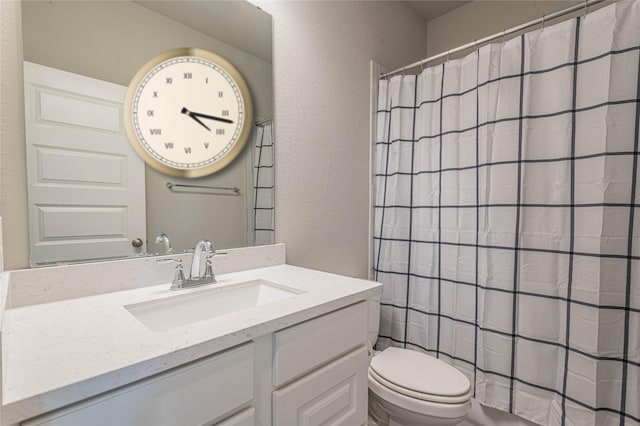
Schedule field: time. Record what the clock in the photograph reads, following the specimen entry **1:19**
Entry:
**4:17**
